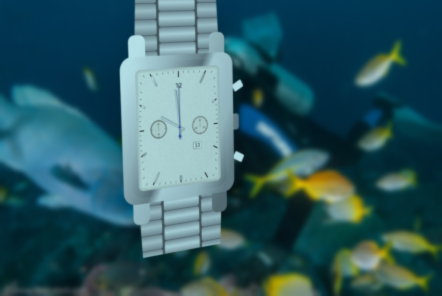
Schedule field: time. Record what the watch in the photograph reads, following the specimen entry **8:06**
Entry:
**9:59**
